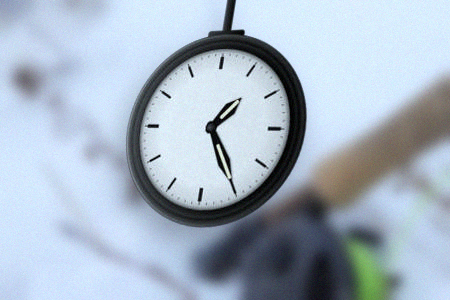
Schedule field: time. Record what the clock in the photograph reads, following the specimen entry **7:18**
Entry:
**1:25**
